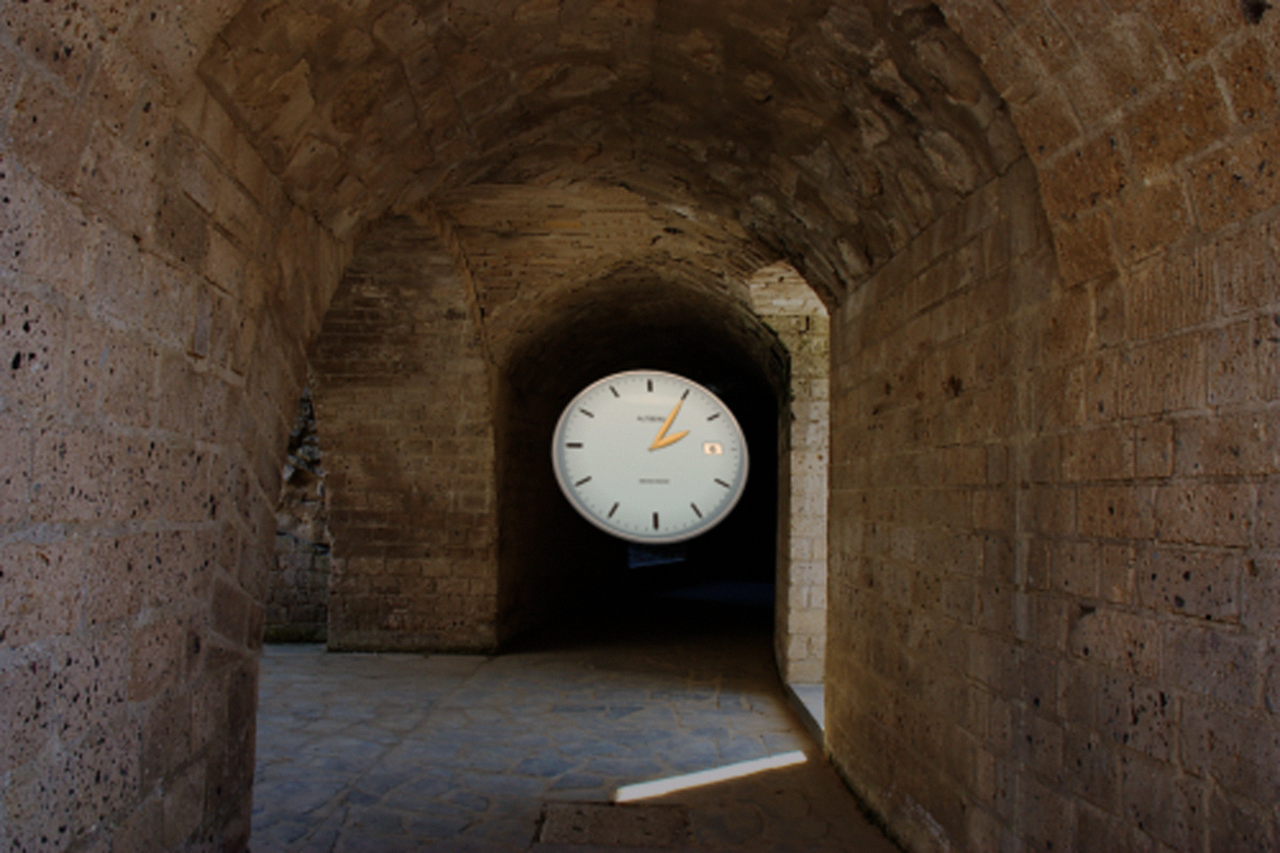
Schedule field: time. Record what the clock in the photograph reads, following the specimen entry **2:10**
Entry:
**2:05**
